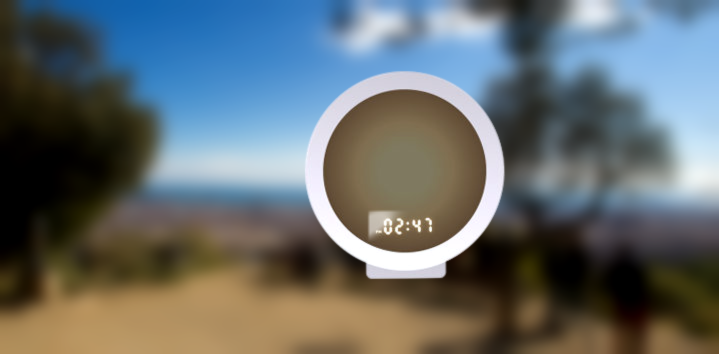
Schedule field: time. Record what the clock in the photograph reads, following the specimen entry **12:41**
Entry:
**2:47**
